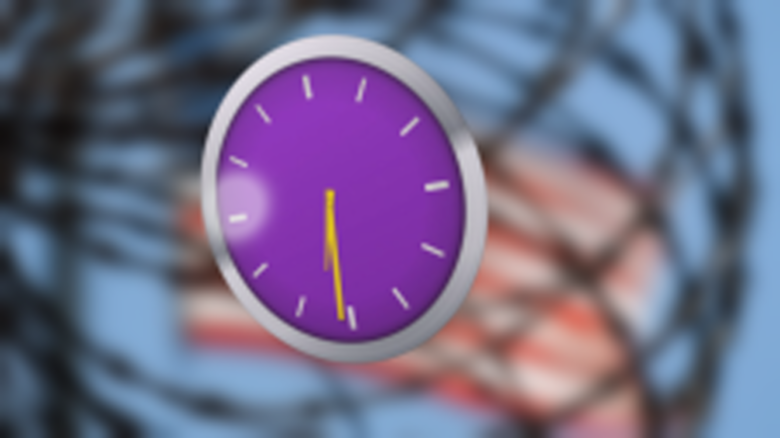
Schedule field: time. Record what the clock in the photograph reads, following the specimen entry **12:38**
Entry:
**6:31**
